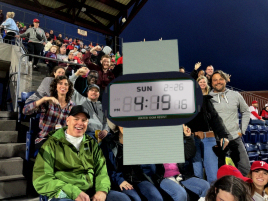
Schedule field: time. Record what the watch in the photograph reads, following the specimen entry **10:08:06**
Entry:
**4:19:16**
